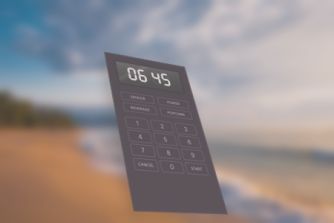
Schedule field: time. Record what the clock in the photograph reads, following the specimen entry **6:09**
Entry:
**6:45**
